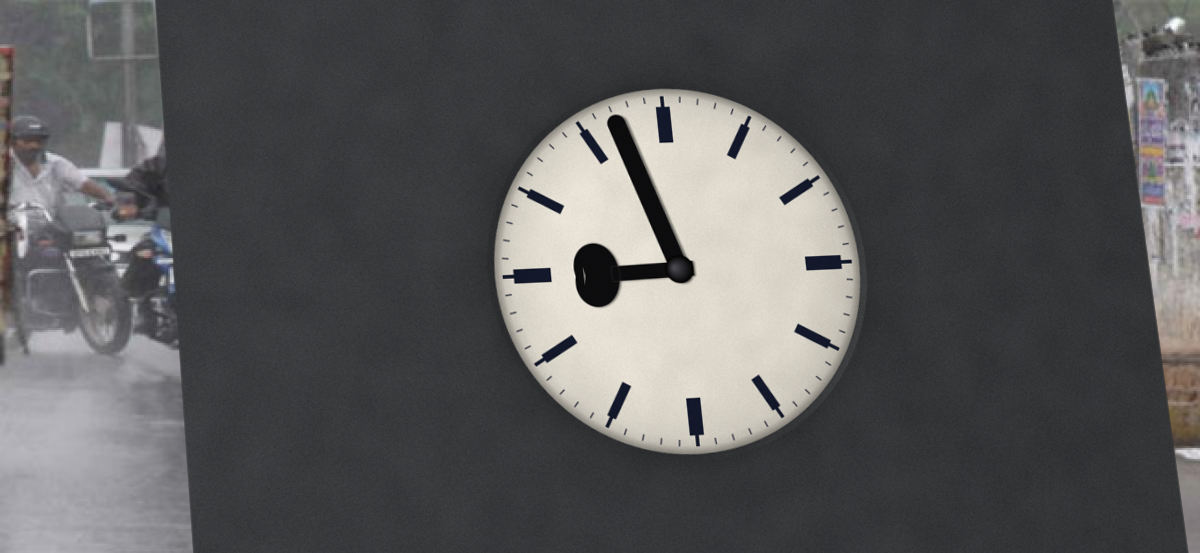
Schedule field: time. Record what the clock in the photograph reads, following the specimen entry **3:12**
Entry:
**8:57**
